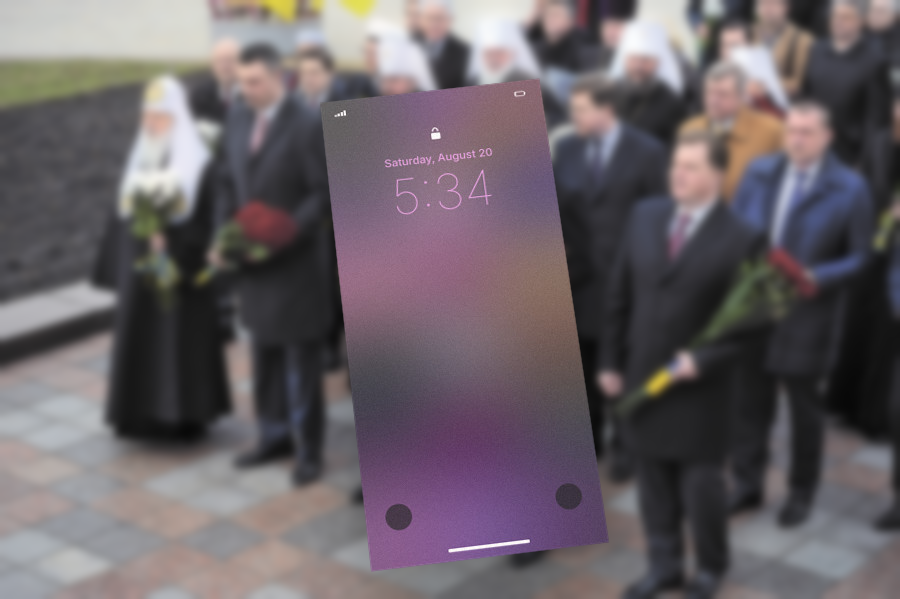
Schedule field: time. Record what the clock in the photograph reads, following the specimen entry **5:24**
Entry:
**5:34**
